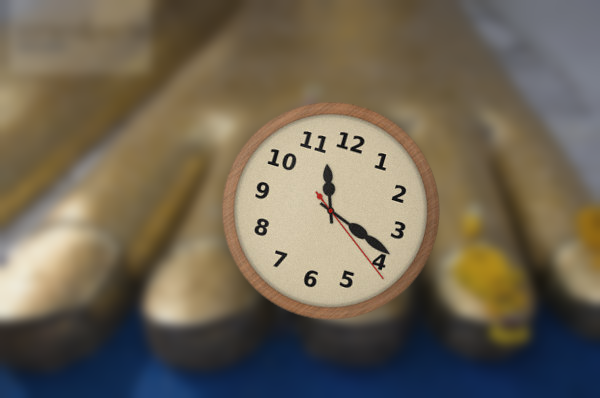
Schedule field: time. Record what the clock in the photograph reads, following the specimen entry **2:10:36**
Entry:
**11:18:21**
